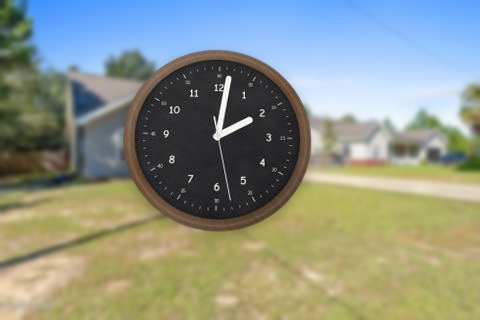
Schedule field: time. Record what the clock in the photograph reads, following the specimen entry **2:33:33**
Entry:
**2:01:28**
